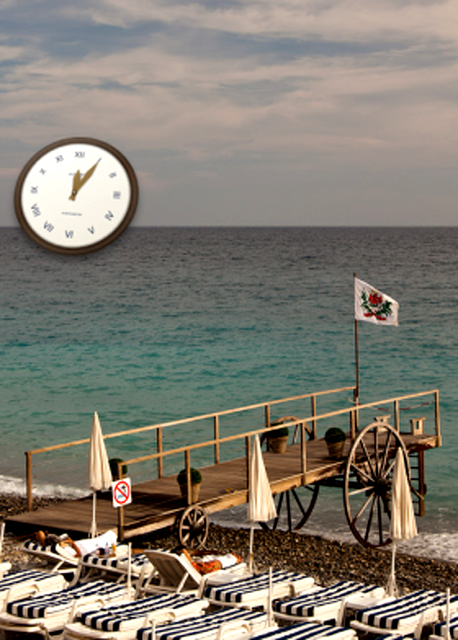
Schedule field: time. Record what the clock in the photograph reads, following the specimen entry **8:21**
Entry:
**12:05**
